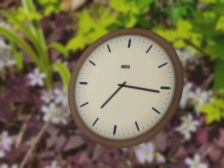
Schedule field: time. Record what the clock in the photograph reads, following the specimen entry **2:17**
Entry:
**7:16**
